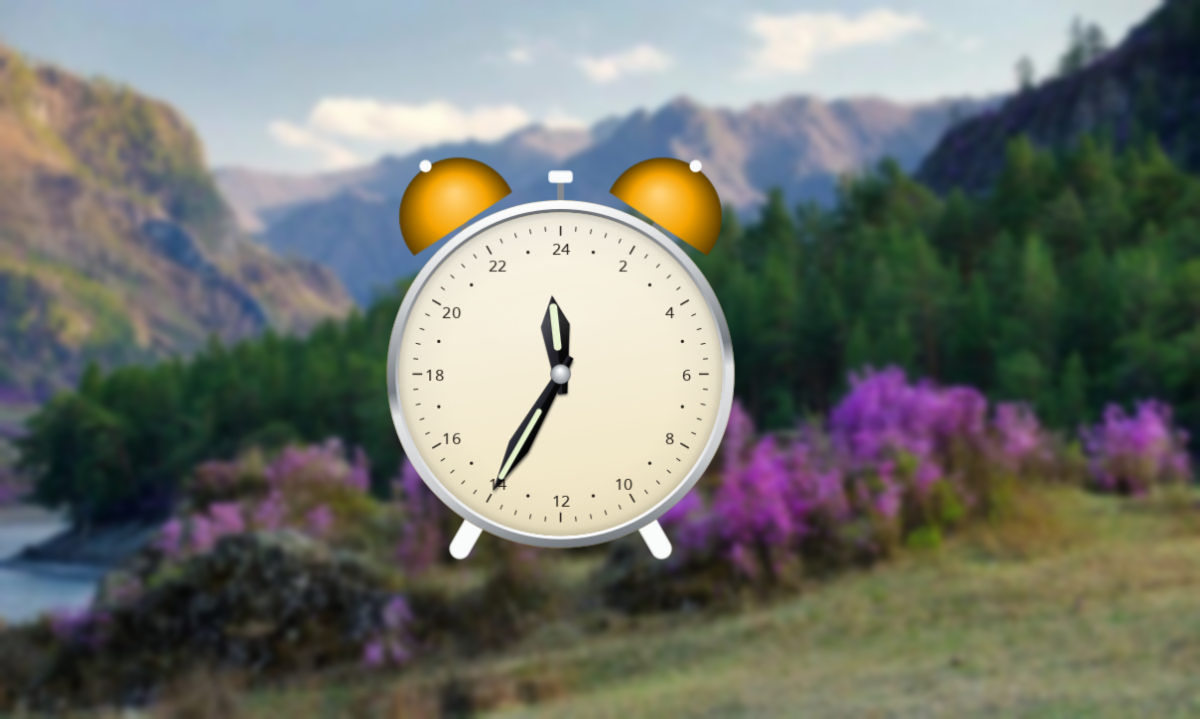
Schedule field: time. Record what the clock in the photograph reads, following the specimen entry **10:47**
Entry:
**23:35**
